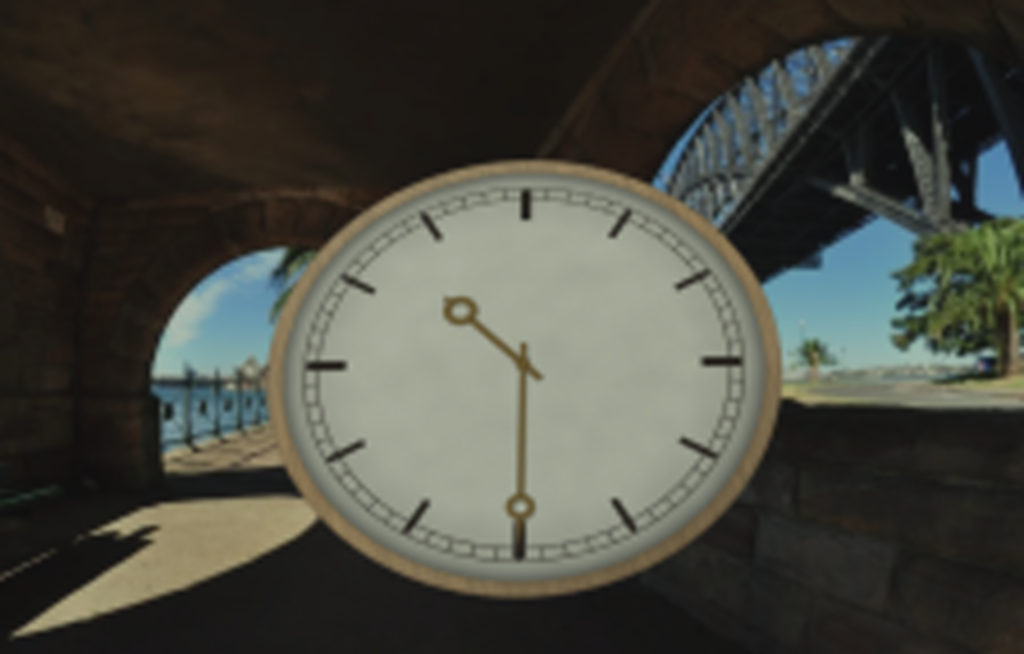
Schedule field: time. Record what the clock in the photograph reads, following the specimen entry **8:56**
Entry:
**10:30**
